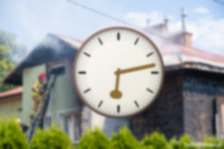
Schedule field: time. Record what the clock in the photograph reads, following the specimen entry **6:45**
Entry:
**6:13**
